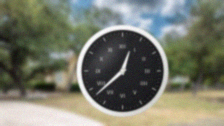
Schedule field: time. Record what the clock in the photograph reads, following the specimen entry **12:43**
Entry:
**12:38**
